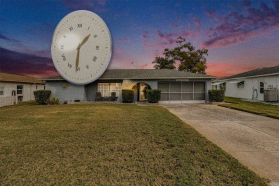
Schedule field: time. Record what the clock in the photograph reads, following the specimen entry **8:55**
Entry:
**1:31**
